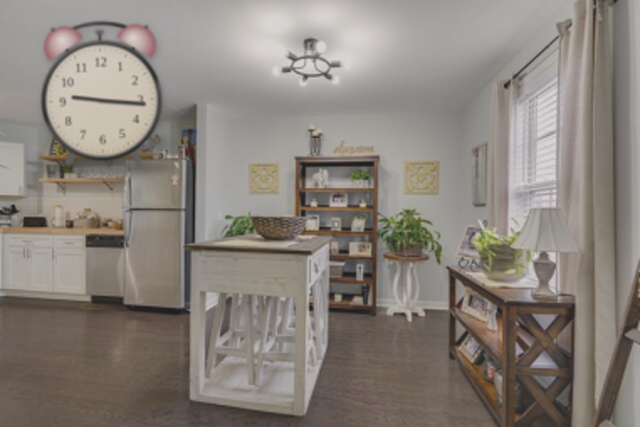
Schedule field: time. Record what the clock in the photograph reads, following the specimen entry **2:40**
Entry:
**9:16**
